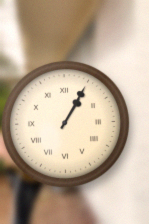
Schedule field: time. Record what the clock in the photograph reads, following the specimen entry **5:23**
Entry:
**1:05**
